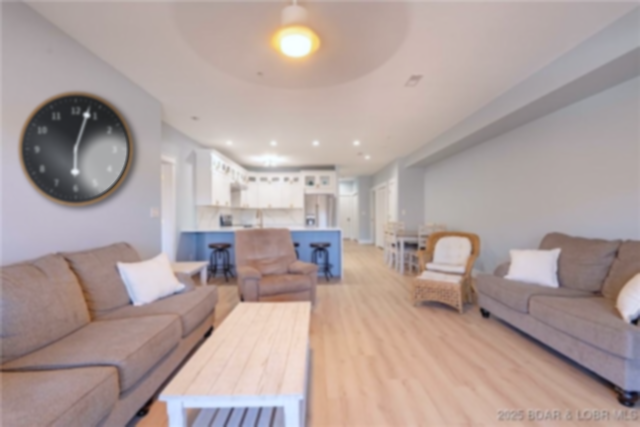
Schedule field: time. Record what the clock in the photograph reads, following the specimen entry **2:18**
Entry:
**6:03**
